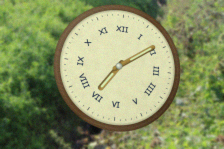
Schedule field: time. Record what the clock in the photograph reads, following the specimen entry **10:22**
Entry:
**7:09**
